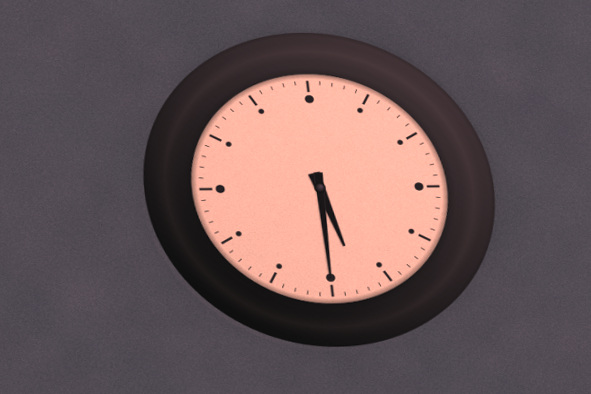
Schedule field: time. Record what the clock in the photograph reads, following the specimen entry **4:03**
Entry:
**5:30**
